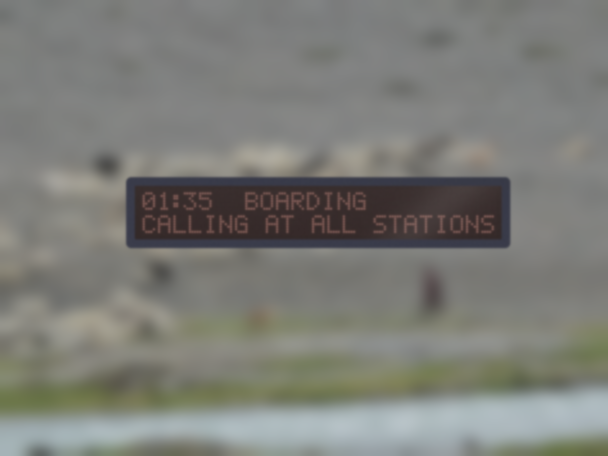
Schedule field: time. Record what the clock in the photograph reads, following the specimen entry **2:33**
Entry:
**1:35**
